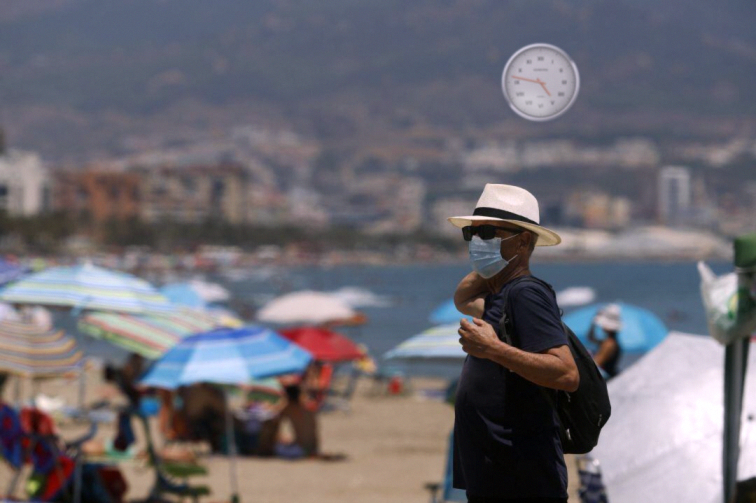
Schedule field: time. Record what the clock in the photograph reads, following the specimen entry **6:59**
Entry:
**4:47**
